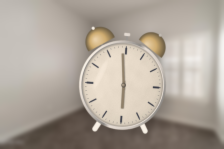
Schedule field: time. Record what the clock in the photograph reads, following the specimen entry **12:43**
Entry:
**5:59**
